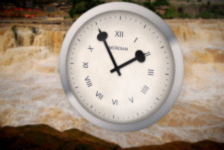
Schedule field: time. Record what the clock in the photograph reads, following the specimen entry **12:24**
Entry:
**1:55**
